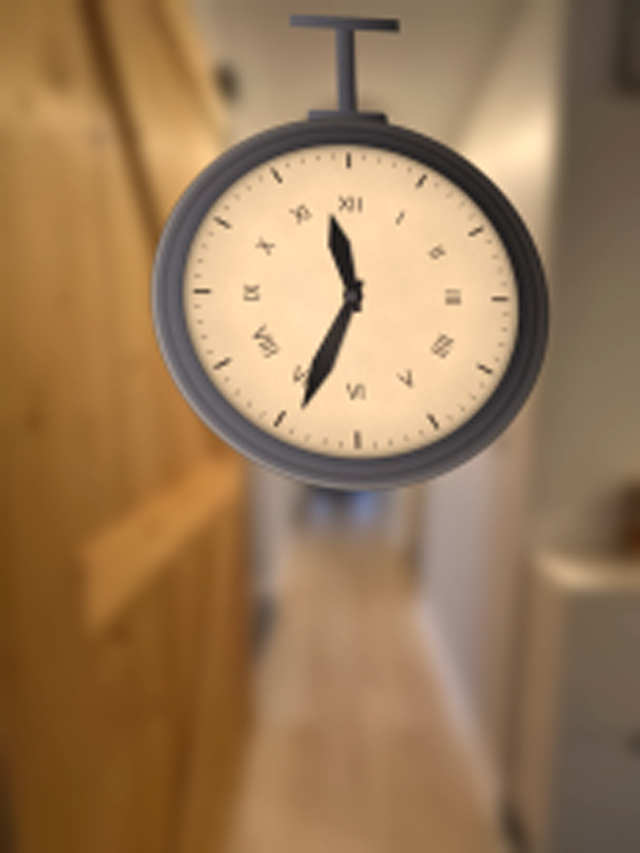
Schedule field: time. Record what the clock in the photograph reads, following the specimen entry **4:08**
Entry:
**11:34**
